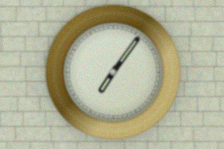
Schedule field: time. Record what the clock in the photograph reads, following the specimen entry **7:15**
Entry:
**7:06**
